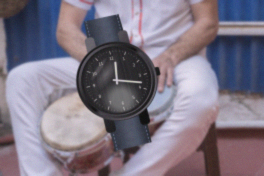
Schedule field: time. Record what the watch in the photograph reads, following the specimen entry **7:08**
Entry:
**12:18**
